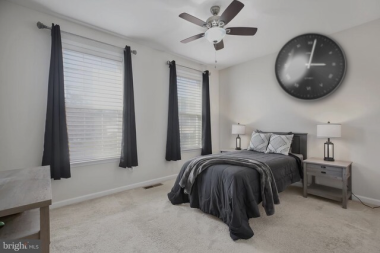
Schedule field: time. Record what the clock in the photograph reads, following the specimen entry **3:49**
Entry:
**3:02**
